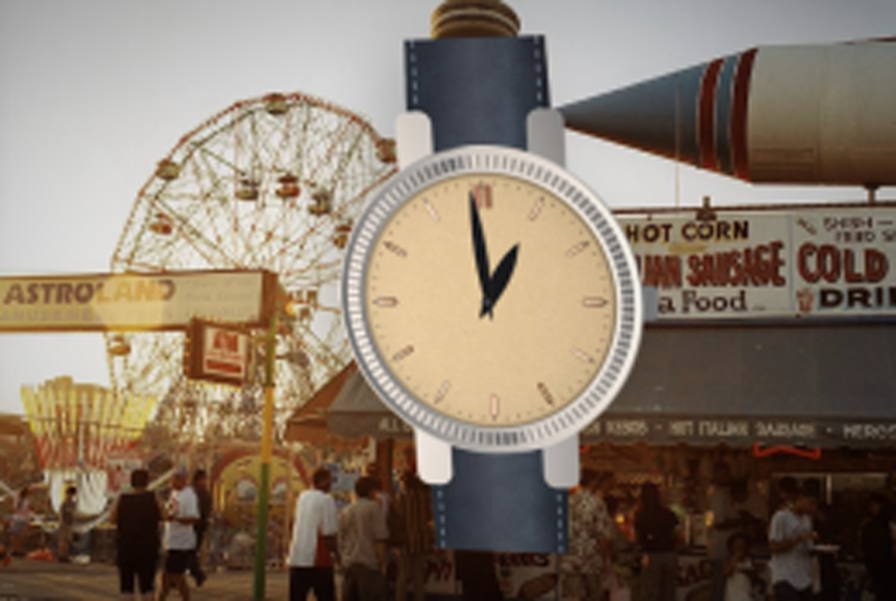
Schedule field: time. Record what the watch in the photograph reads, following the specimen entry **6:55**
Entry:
**12:59**
